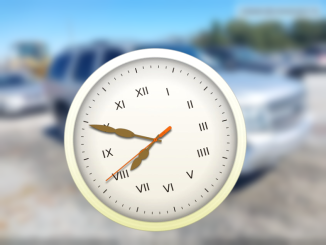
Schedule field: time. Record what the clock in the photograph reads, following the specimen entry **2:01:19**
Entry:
**7:49:41**
